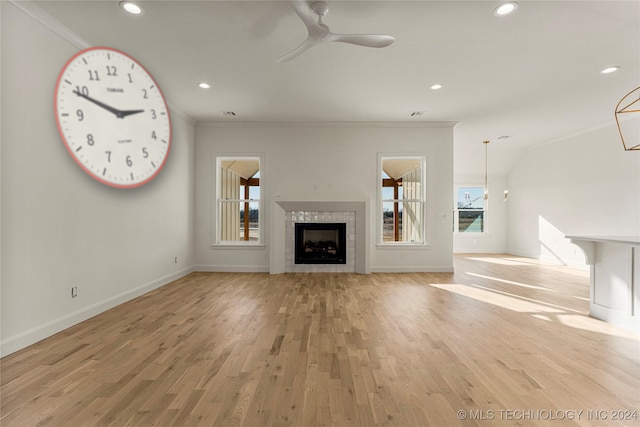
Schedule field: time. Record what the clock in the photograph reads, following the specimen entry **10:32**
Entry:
**2:49**
